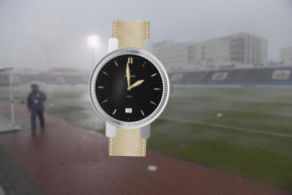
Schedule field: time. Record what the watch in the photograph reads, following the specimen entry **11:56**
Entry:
**1:59**
